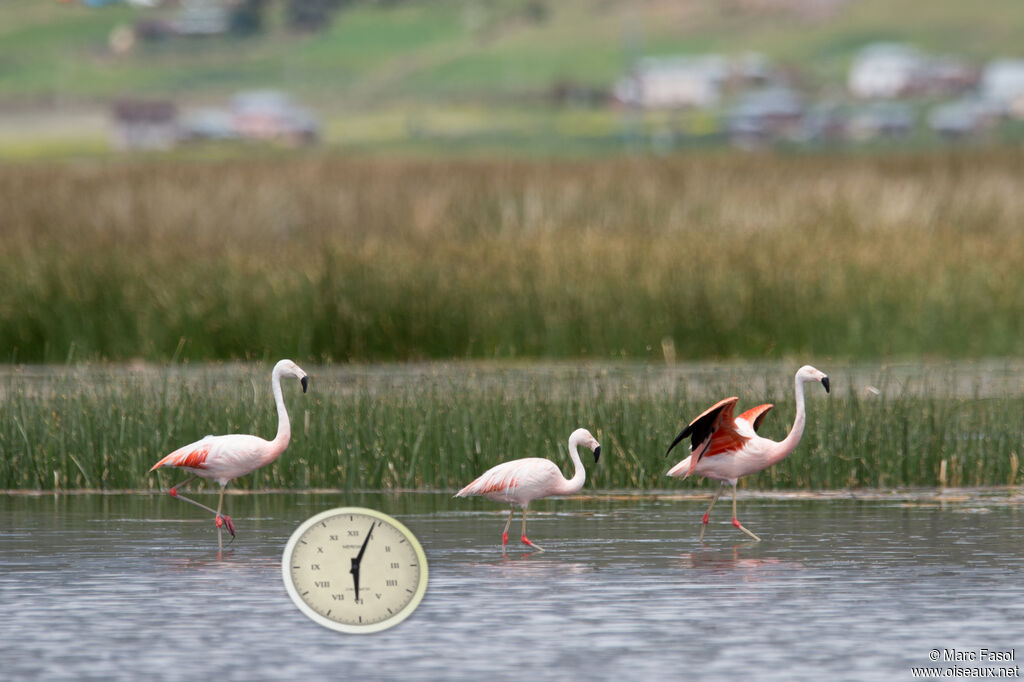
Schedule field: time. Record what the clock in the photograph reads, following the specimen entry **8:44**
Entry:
**6:04**
